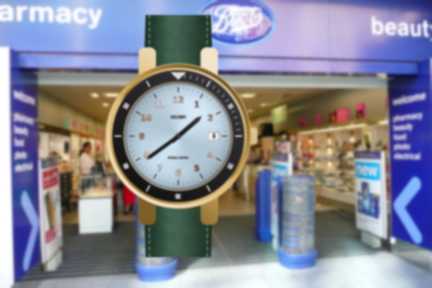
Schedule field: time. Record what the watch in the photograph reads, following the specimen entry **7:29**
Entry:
**1:39**
